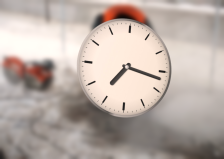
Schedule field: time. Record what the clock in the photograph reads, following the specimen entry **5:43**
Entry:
**7:17**
